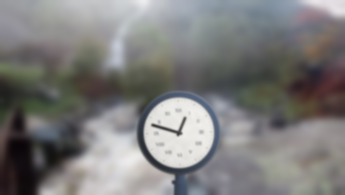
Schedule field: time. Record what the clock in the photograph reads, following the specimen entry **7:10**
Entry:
**12:48**
